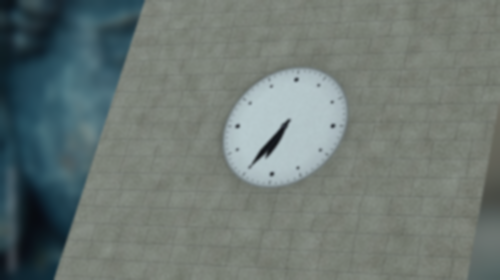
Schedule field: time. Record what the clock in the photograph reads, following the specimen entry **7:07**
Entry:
**6:35**
